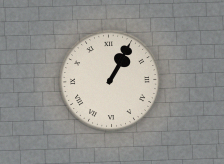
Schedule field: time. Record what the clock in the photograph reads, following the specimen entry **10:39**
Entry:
**1:05**
